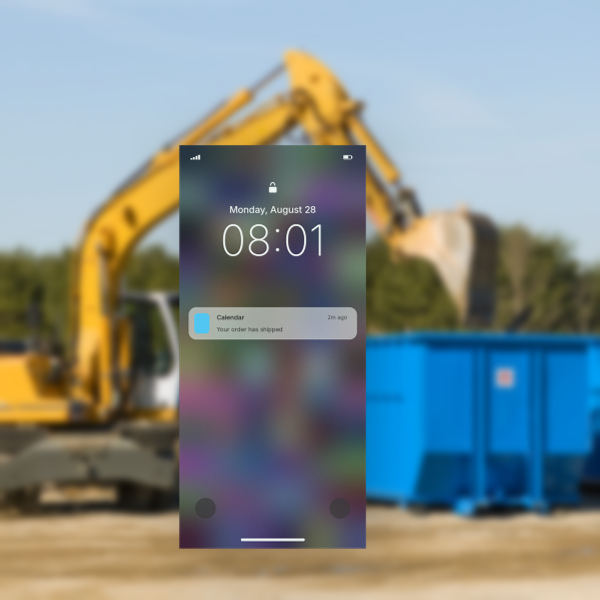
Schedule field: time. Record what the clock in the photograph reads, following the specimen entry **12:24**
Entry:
**8:01**
